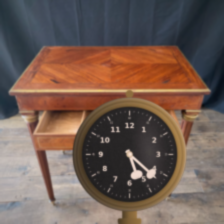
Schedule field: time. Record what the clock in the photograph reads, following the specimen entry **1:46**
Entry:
**5:22**
